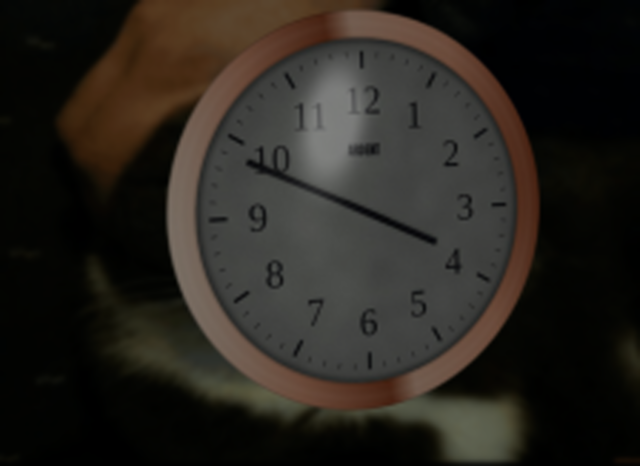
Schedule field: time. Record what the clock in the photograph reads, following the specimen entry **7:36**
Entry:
**3:49**
